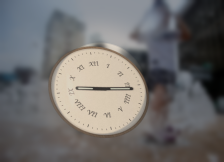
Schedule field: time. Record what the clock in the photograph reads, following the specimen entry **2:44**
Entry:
**9:16**
